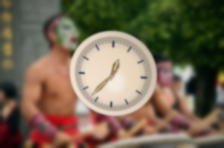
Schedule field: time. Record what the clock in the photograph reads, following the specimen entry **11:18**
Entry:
**12:37**
